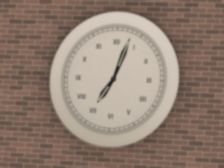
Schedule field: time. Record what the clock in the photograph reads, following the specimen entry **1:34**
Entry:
**7:03**
